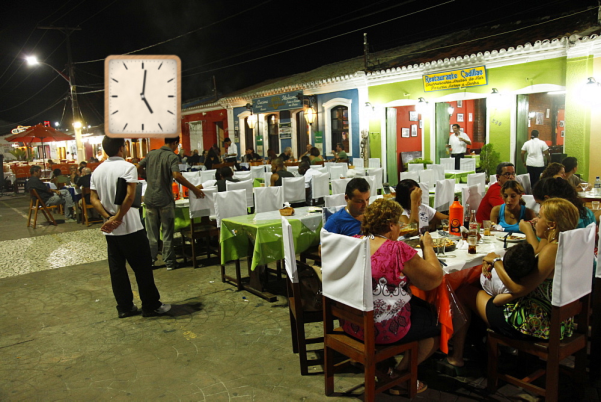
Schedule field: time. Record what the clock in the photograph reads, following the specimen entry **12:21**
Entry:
**5:01**
